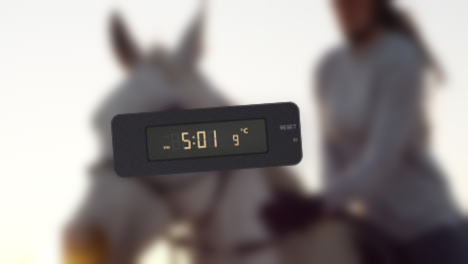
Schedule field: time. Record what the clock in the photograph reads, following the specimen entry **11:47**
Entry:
**5:01**
